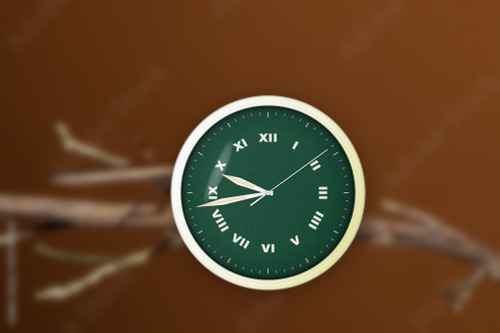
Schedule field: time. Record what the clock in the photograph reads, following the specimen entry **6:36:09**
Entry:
**9:43:09**
